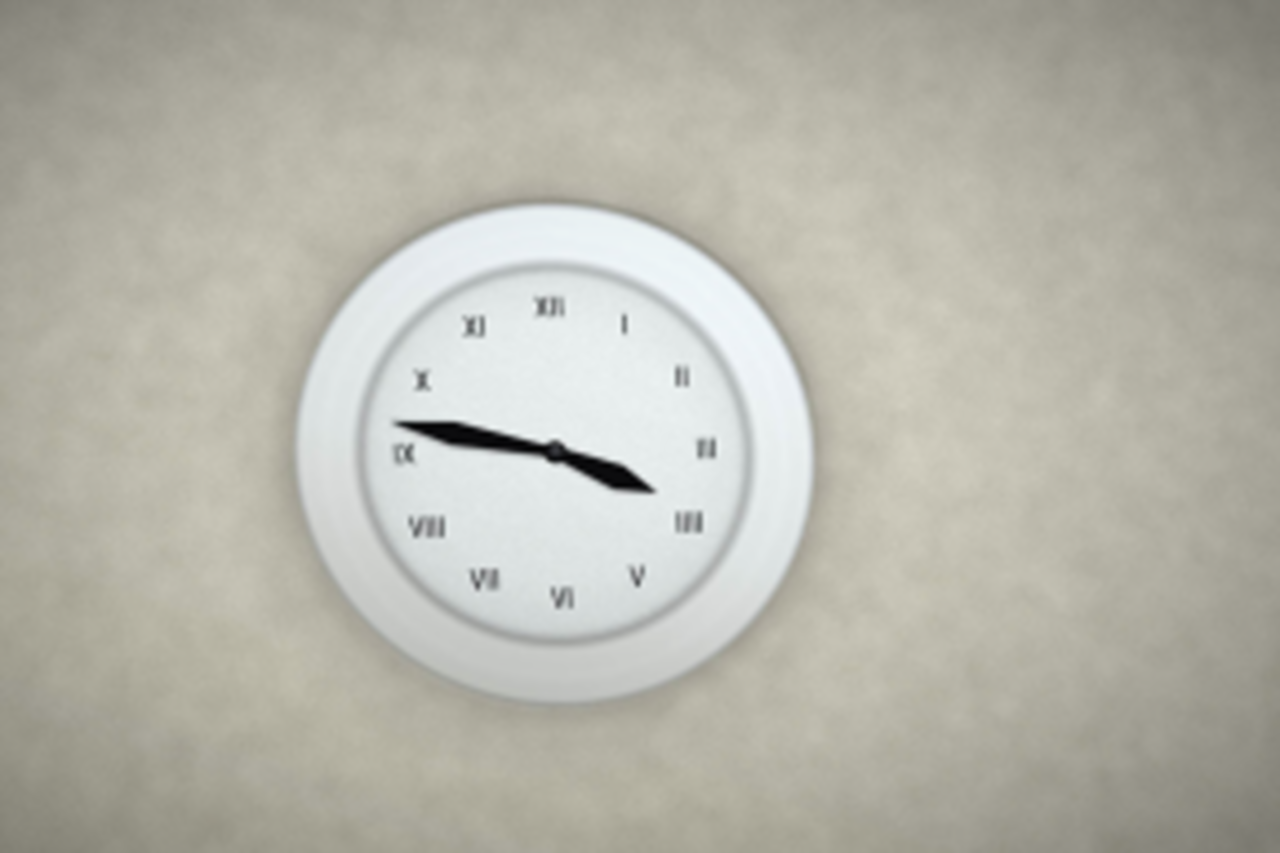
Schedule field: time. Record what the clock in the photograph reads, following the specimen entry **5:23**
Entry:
**3:47**
